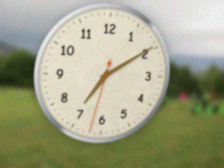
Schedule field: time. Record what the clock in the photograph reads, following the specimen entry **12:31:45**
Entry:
**7:09:32**
